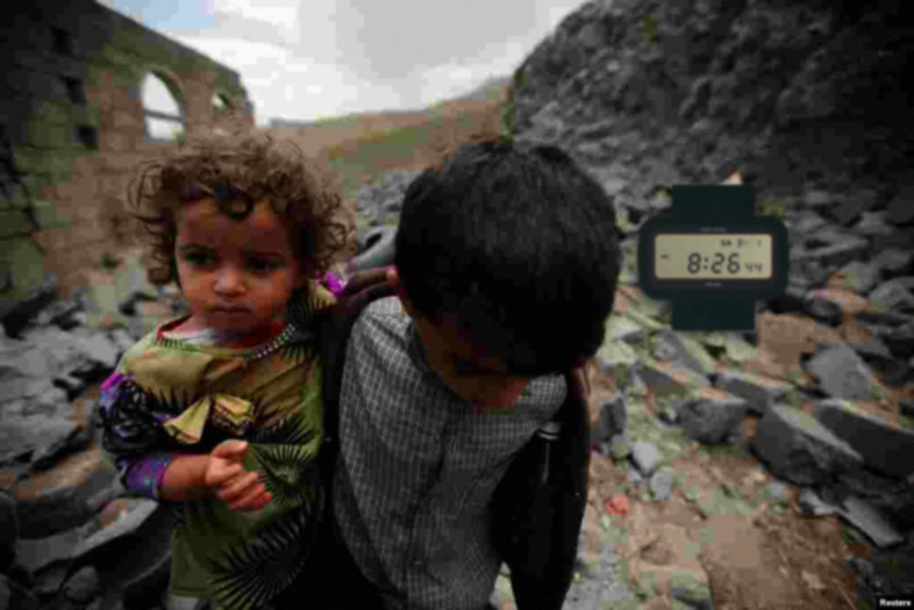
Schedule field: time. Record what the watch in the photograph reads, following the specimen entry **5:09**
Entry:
**8:26**
